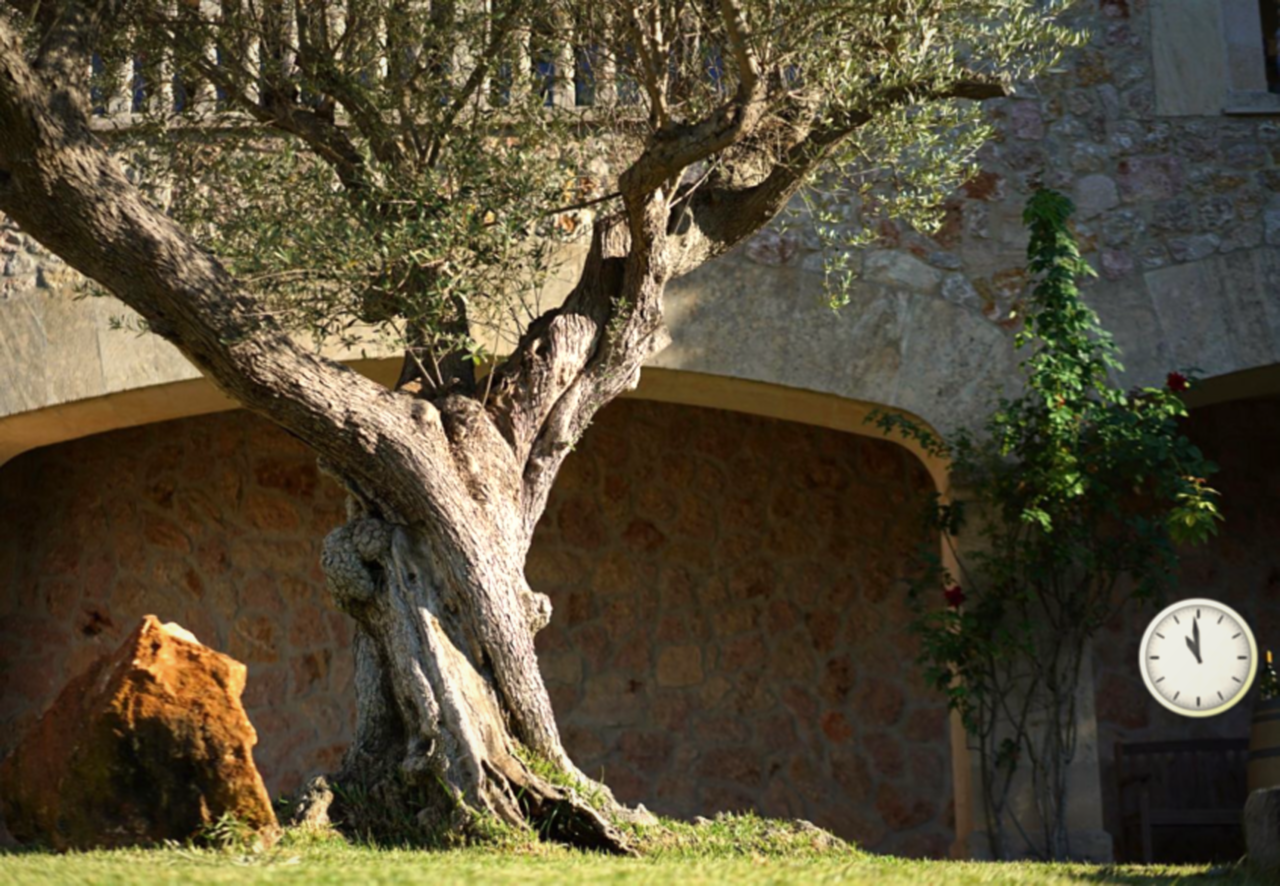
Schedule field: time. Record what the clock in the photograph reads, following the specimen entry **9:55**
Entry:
**10:59**
